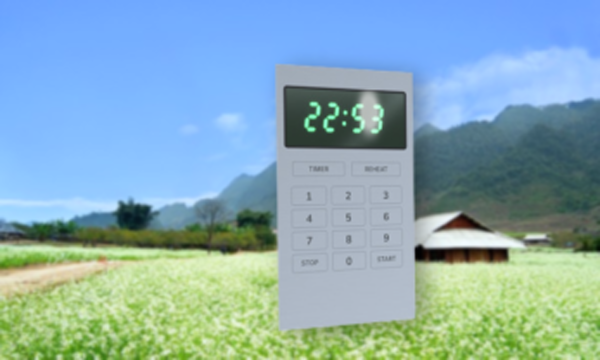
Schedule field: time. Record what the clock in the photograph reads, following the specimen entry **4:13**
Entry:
**22:53**
